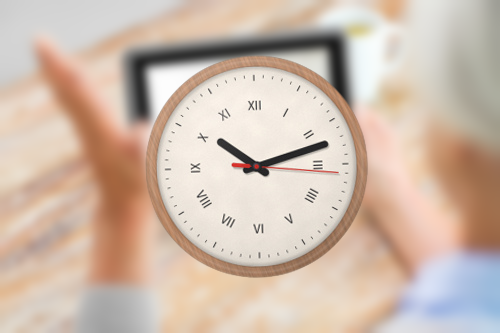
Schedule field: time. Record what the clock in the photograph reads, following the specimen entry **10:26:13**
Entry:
**10:12:16**
